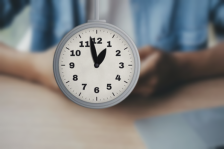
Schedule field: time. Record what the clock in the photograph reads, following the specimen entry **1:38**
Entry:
**12:58**
